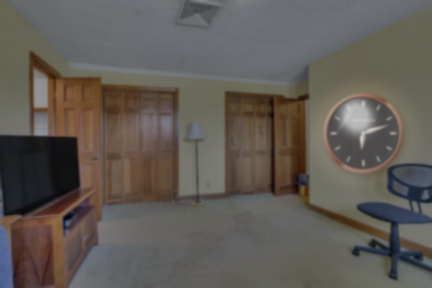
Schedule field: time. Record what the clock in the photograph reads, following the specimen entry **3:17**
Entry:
**6:12**
